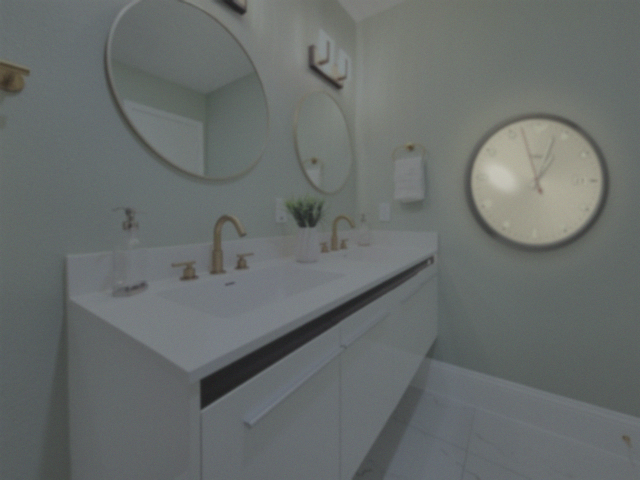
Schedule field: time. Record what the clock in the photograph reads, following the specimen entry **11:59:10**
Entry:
**1:02:57**
